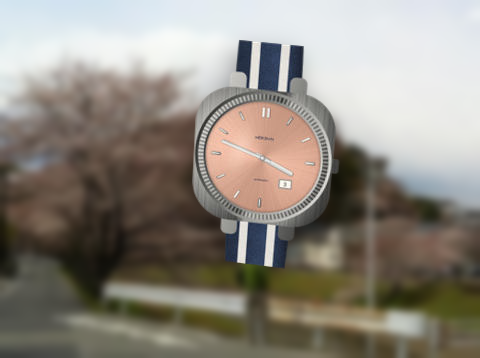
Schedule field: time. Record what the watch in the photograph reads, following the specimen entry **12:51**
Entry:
**3:48**
